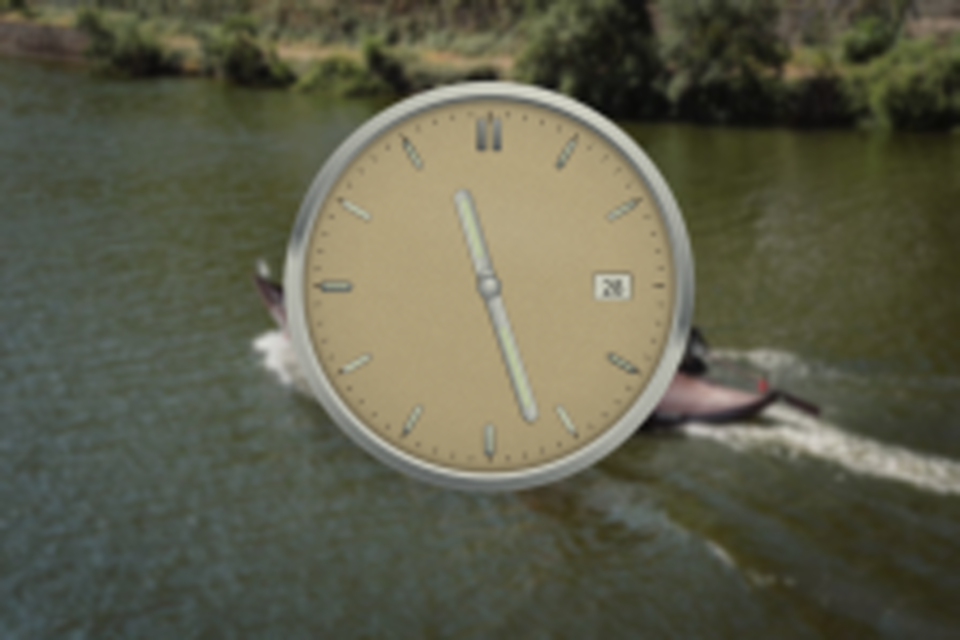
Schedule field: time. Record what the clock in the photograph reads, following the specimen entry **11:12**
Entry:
**11:27**
